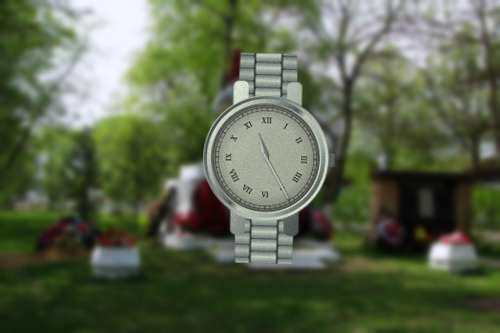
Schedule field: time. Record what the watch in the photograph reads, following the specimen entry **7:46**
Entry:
**11:25**
